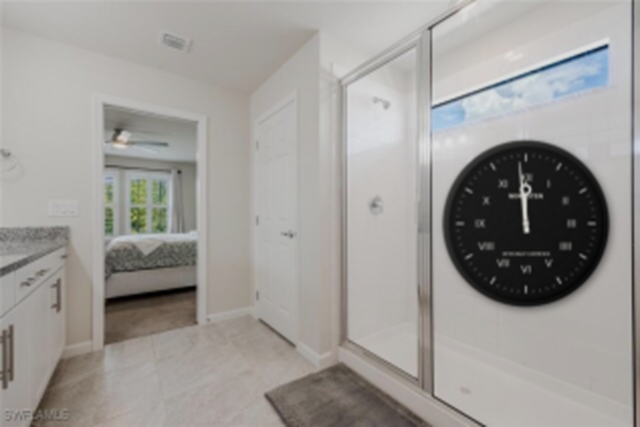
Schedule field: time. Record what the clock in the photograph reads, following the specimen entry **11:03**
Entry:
**11:59**
